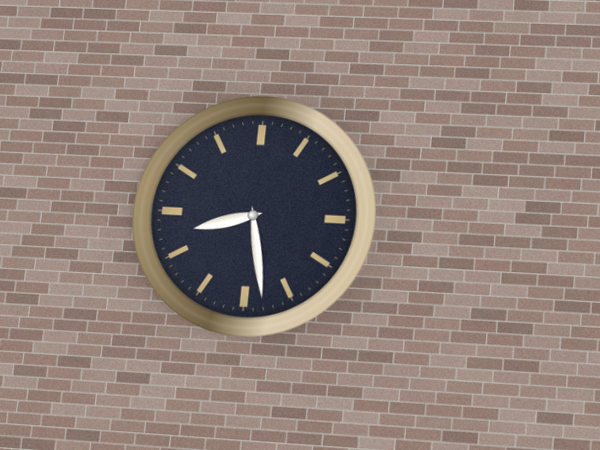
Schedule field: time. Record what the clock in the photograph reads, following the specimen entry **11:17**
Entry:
**8:28**
